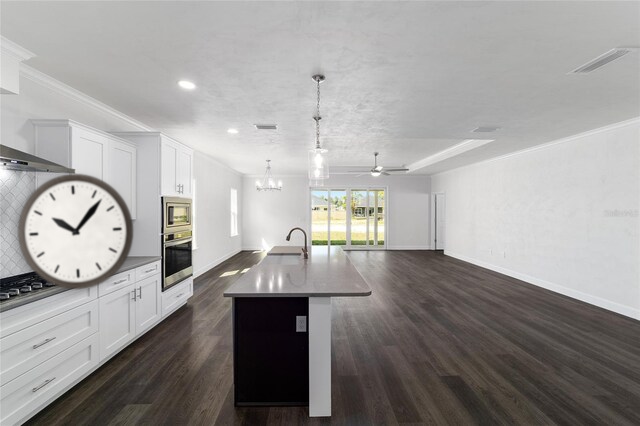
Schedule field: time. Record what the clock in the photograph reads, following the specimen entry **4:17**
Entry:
**10:07**
